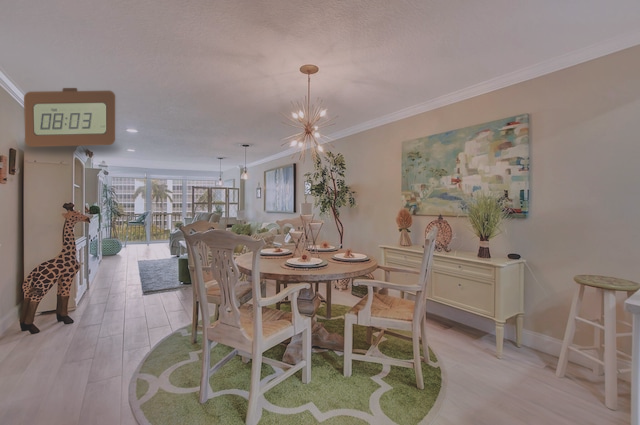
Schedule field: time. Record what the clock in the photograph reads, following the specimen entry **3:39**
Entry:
**8:03**
